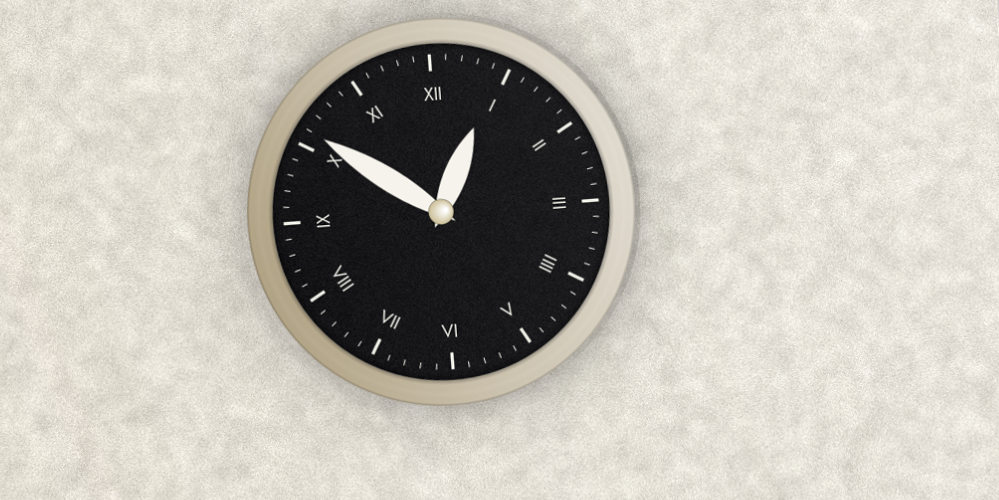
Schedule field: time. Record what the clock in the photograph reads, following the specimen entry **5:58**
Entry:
**12:51**
